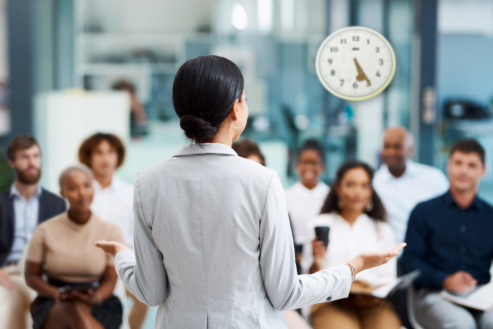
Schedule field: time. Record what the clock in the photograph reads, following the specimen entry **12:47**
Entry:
**5:25**
